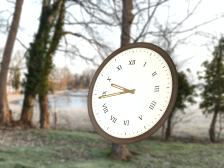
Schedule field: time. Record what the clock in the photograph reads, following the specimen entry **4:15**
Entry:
**9:44**
